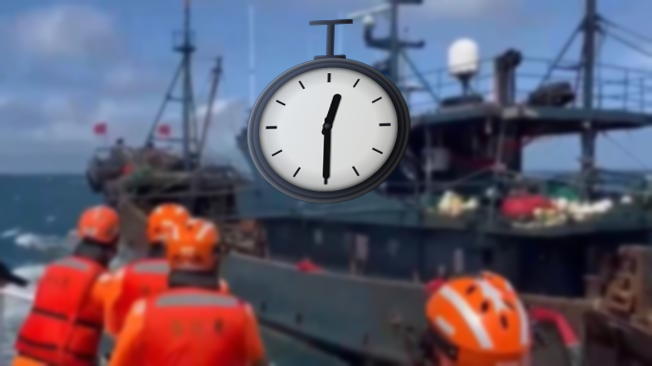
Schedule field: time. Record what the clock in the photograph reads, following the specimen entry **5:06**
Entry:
**12:30**
